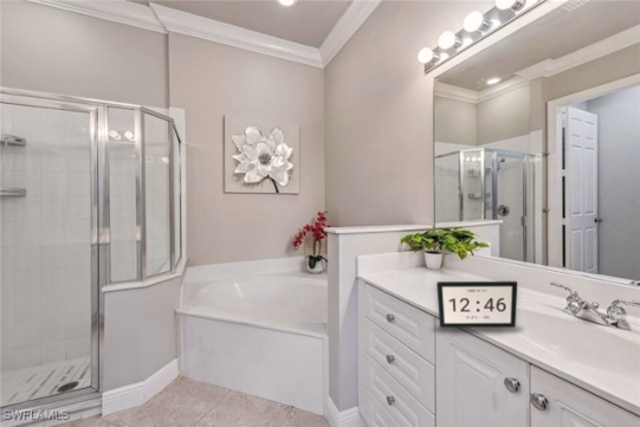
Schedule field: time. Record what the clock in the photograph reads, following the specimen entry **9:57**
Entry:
**12:46**
